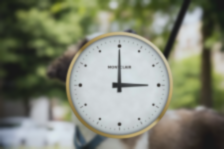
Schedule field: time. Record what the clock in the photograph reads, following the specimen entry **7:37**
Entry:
**3:00**
